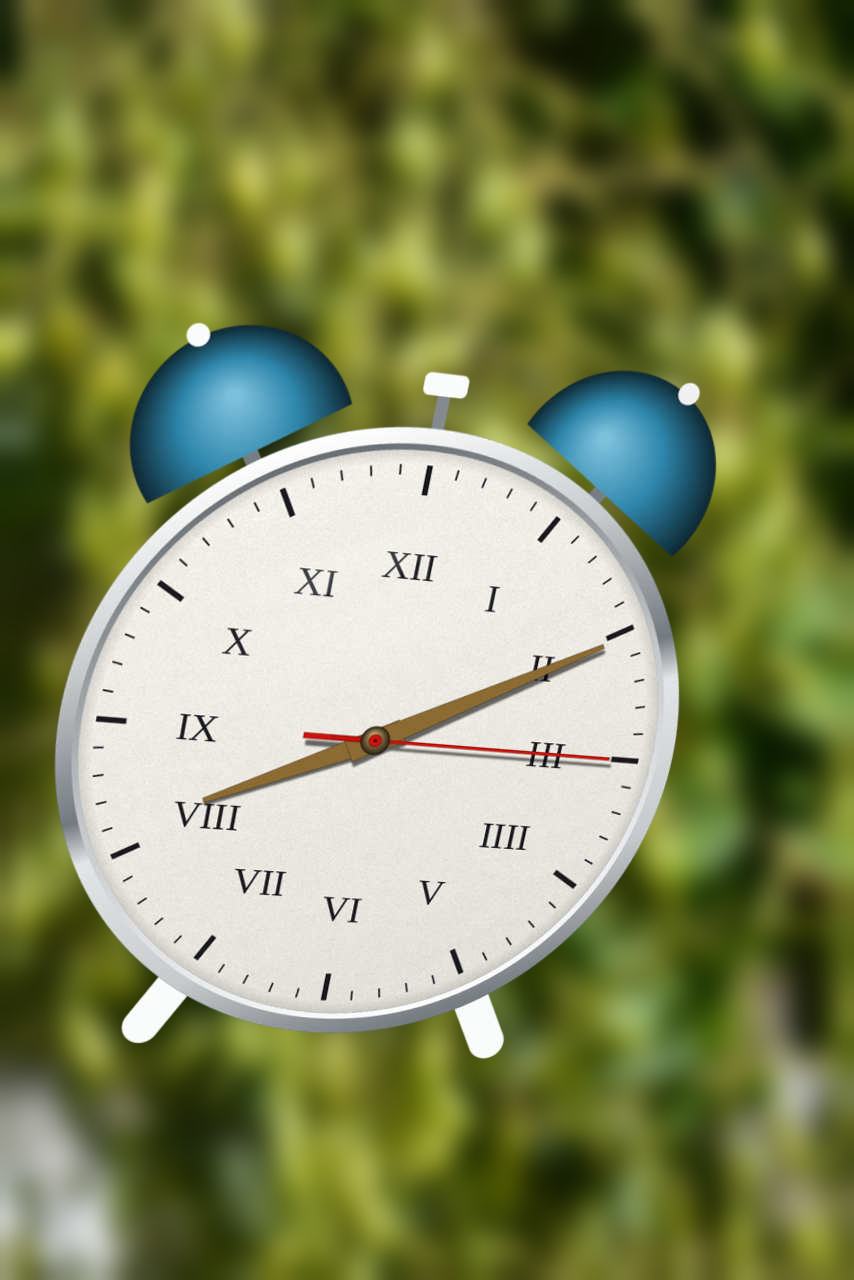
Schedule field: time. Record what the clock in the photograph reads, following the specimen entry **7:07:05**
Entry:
**8:10:15**
